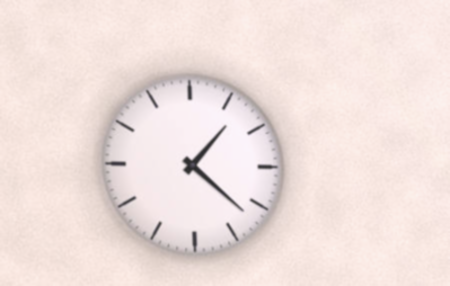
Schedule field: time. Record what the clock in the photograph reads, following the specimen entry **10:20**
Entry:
**1:22**
